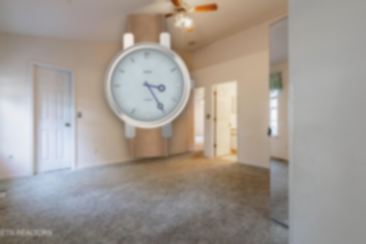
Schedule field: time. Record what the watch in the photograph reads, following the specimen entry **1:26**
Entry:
**3:25**
